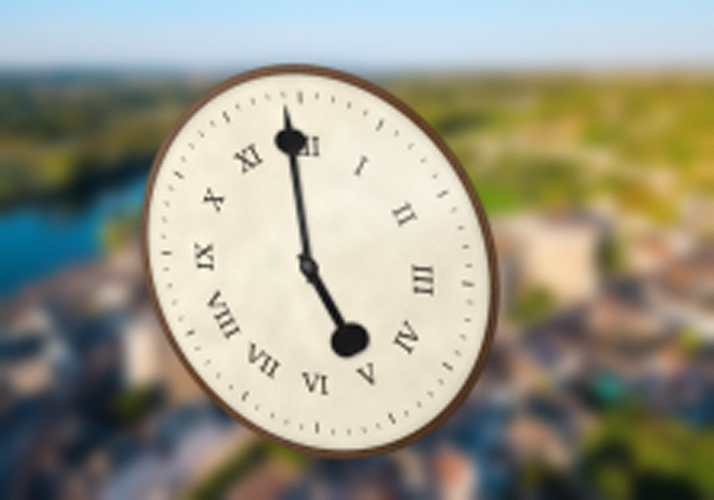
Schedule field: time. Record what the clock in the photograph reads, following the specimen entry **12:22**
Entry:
**4:59**
